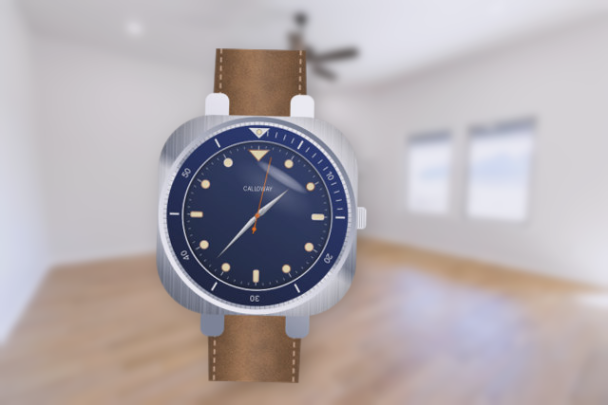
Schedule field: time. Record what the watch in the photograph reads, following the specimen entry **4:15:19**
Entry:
**1:37:02**
